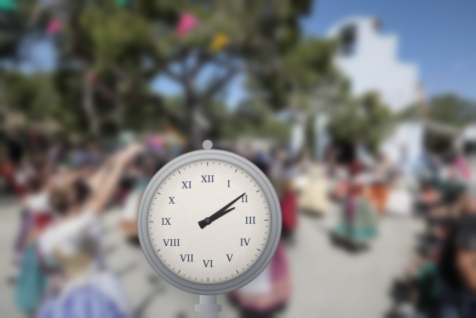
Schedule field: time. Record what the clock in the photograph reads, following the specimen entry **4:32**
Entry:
**2:09**
